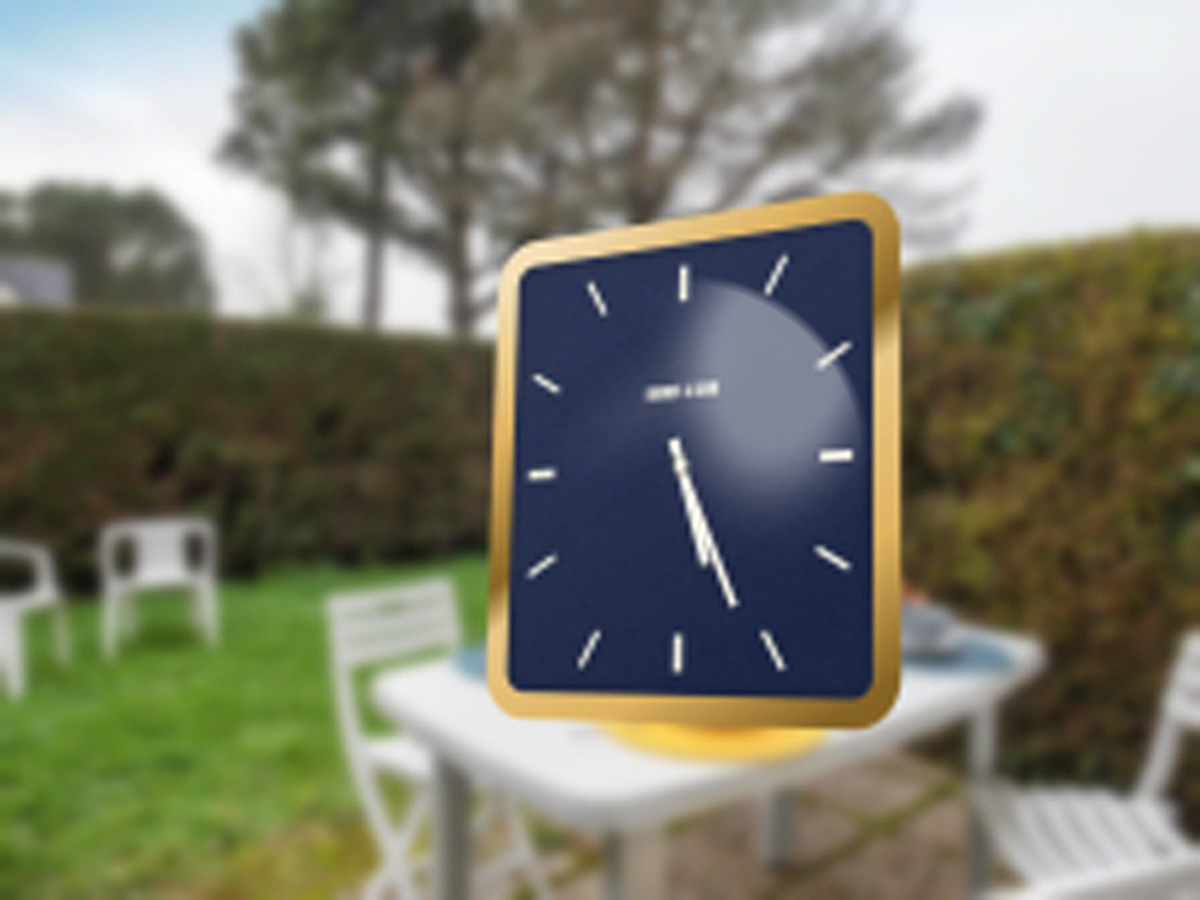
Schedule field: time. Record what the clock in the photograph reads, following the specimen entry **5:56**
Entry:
**5:26**
